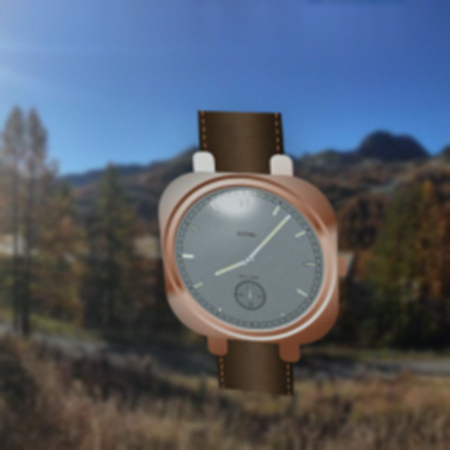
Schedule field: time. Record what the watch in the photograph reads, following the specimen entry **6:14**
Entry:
**8:07**
